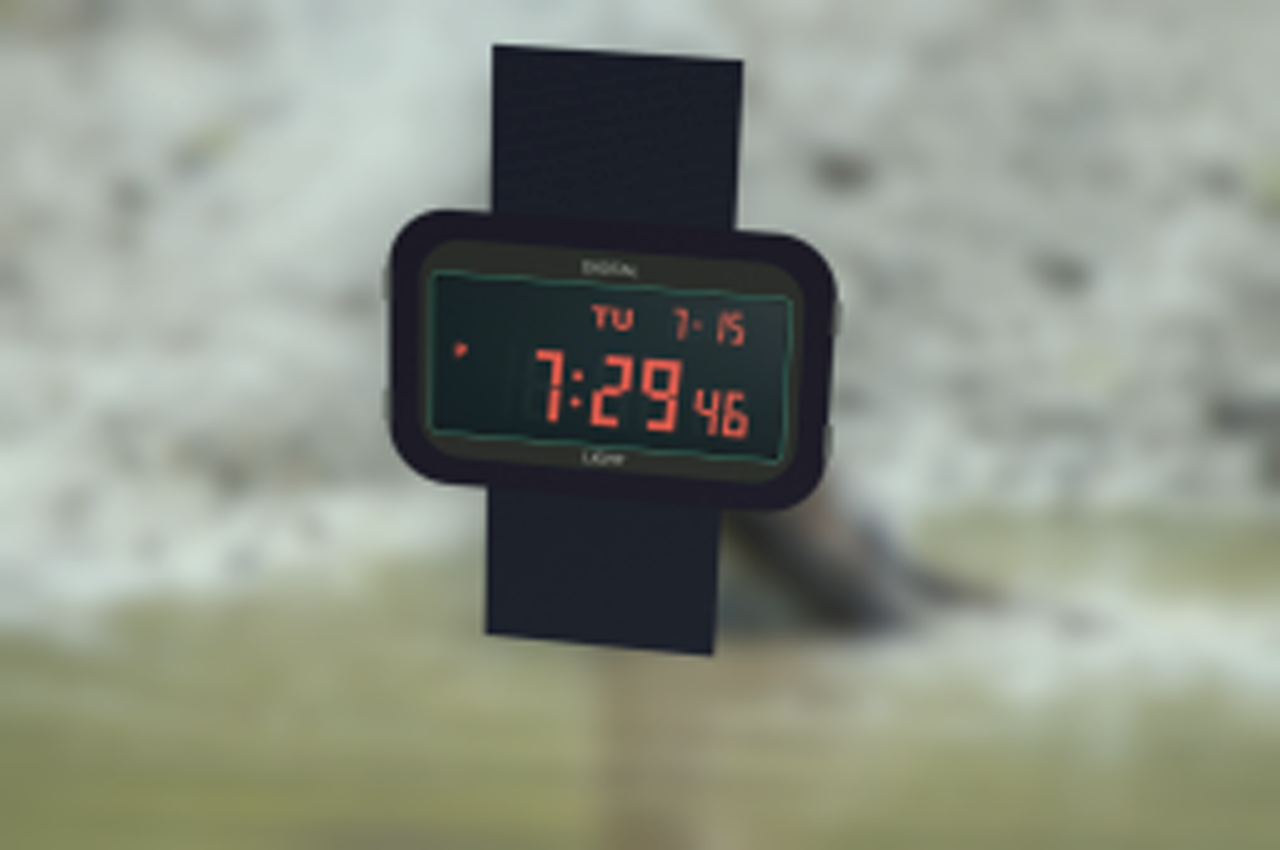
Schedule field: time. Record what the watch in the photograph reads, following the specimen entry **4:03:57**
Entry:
**7:29:46**
